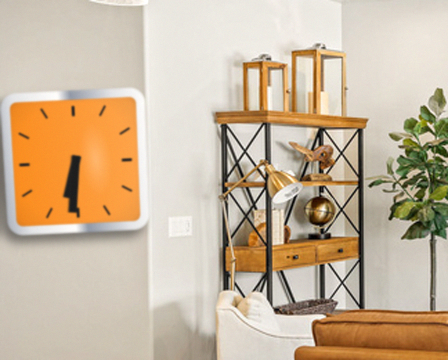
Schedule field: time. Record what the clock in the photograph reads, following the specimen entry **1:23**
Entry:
**6:31**
